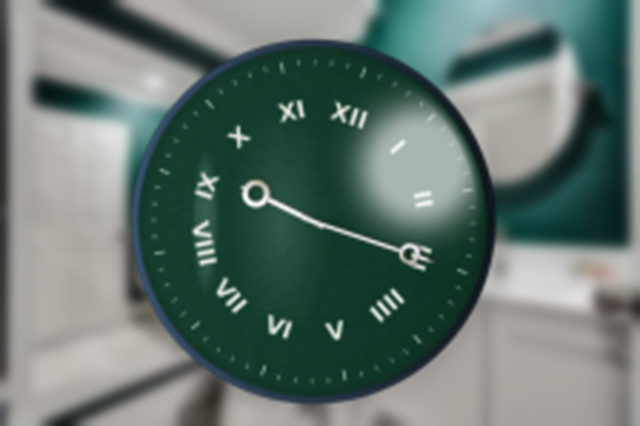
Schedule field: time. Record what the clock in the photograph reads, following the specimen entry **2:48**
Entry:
**9:15**
